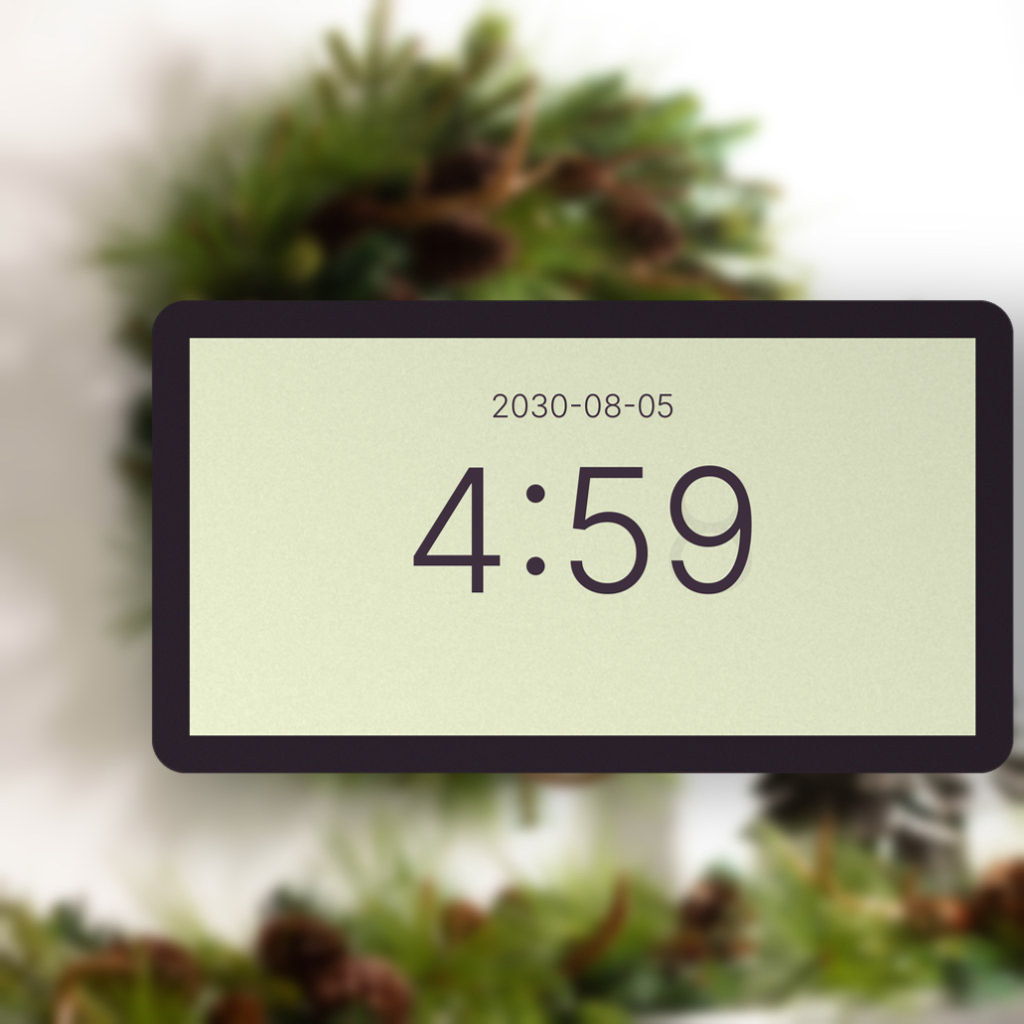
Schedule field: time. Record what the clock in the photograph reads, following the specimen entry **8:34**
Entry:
**4:59**
